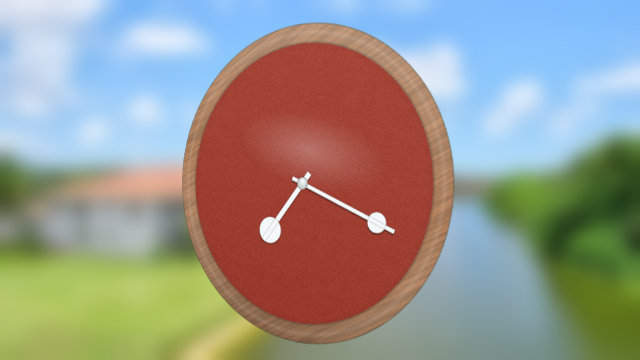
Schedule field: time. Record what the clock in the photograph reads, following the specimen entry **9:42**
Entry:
**7:19**
